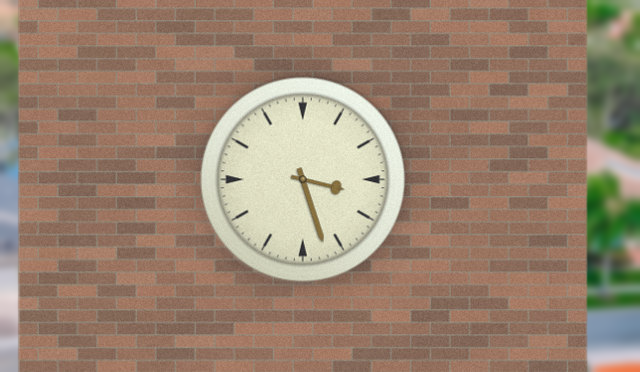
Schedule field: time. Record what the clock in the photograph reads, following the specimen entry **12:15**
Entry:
**3:27**
